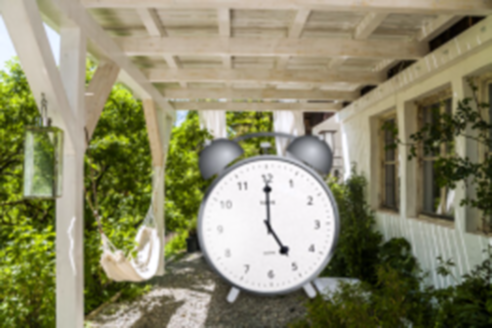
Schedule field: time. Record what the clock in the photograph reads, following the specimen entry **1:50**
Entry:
**5:00**
